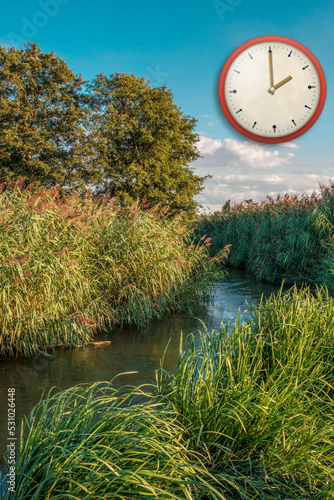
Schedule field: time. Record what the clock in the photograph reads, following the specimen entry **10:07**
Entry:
**2:00**
